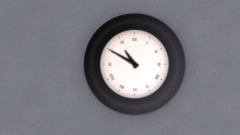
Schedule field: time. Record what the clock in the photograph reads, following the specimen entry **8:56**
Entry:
**10:50**
